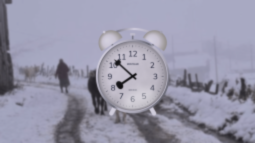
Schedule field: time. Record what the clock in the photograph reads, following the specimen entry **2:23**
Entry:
**7:52**
